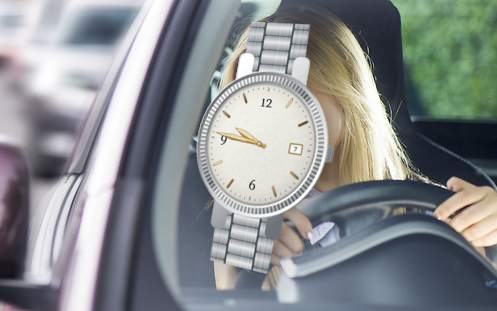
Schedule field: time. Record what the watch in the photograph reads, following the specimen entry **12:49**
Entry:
**9:46**
